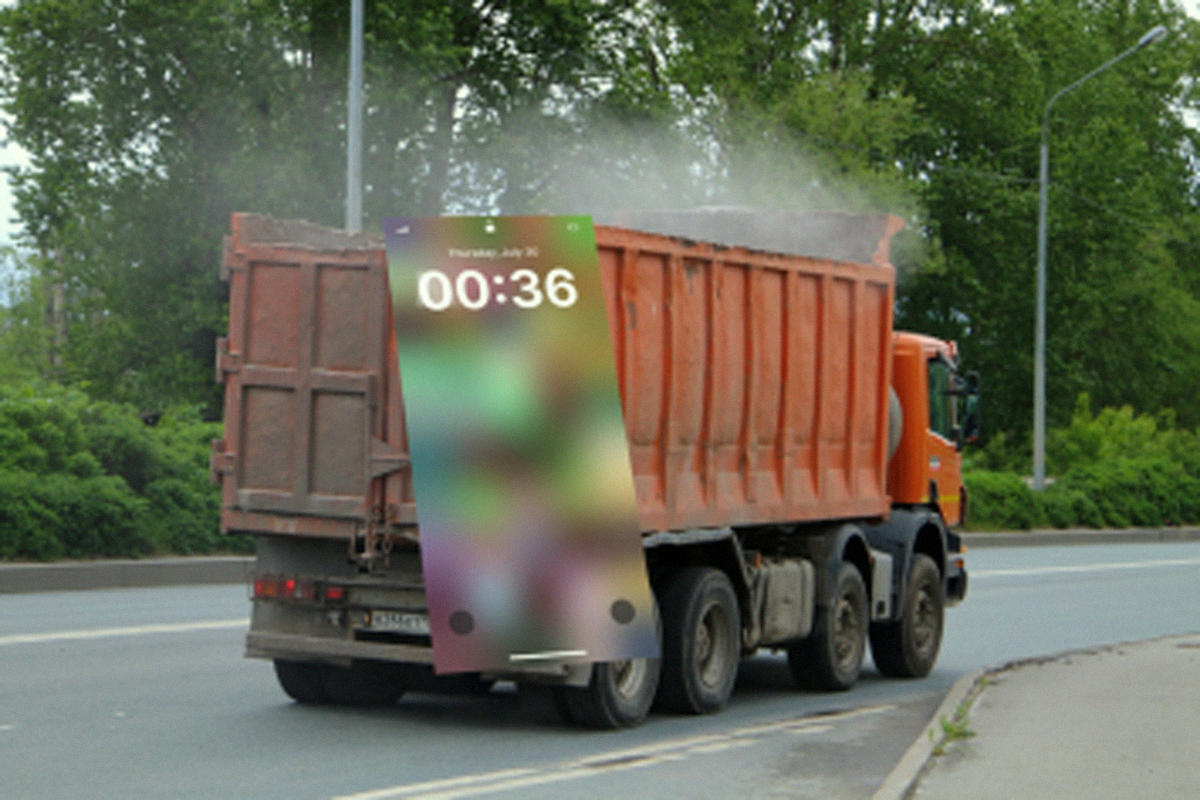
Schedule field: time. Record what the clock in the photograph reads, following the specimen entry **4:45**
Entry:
**0:36**
